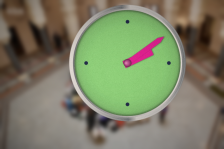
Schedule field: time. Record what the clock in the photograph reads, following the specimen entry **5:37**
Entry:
**2:09**
